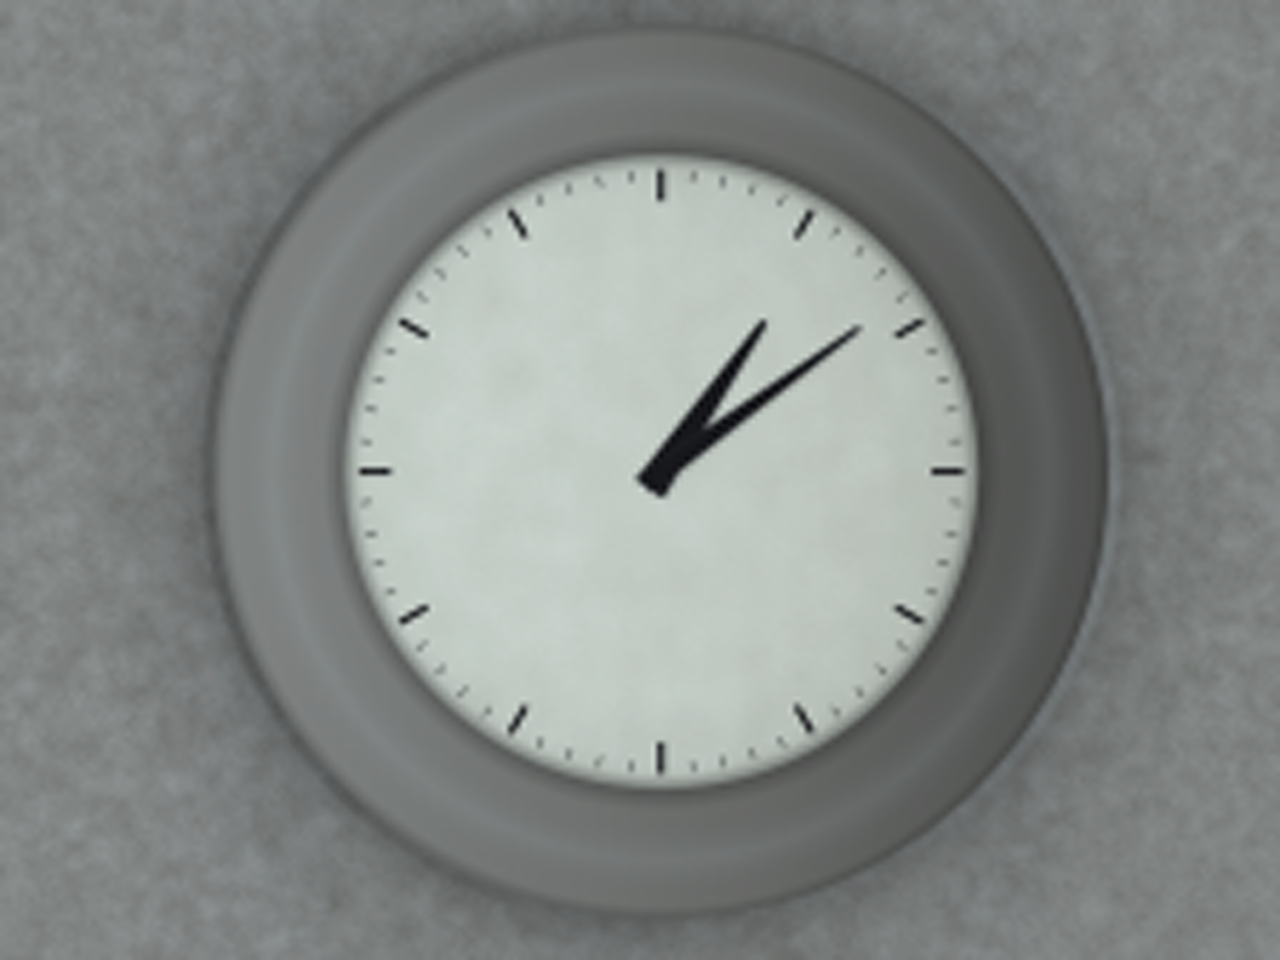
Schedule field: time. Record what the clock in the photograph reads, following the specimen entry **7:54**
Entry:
**1:09**
